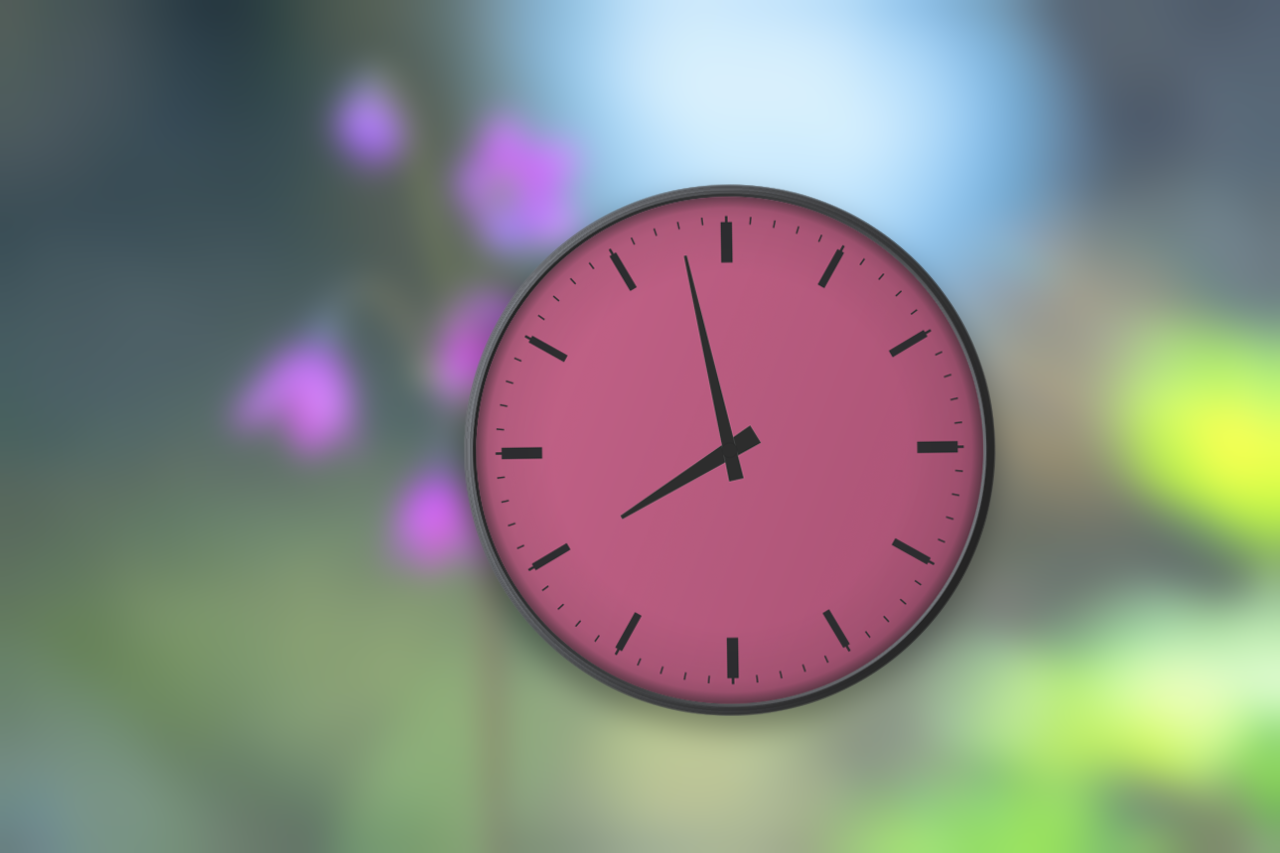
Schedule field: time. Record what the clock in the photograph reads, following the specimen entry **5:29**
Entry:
**7:58**
